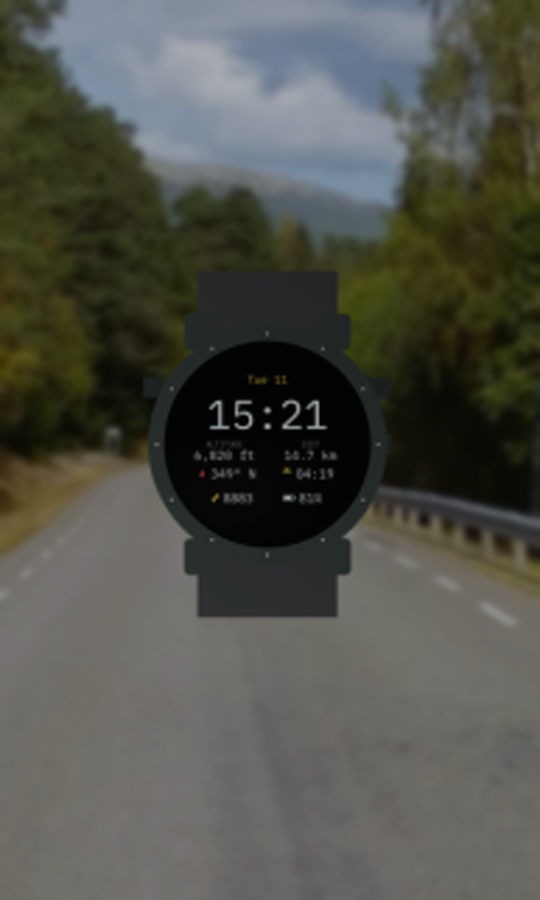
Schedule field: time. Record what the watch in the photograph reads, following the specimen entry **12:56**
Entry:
**15:21**
